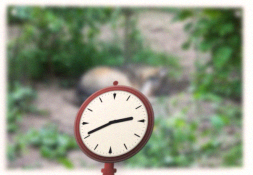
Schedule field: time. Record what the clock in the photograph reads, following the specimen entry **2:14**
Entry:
**2:41**
